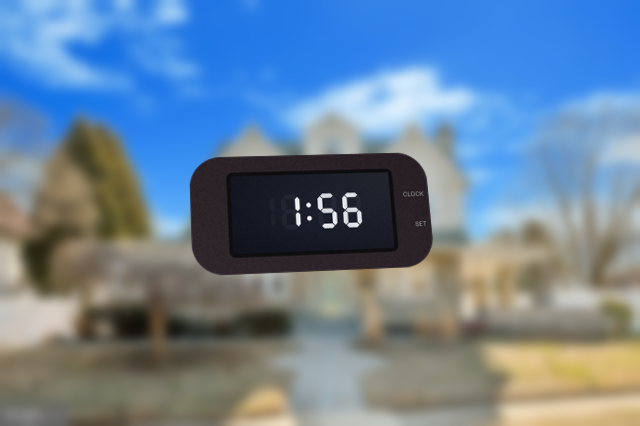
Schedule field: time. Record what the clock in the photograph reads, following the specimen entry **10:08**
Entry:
**1:56**
